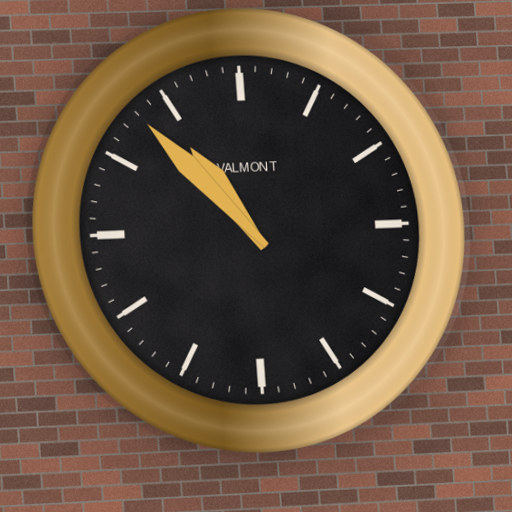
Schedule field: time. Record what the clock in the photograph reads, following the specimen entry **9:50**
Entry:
**10:53**
